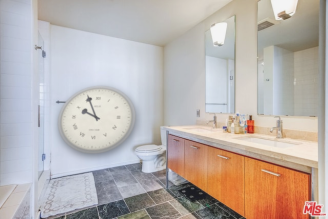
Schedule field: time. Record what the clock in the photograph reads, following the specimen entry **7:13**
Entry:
**9:56**
